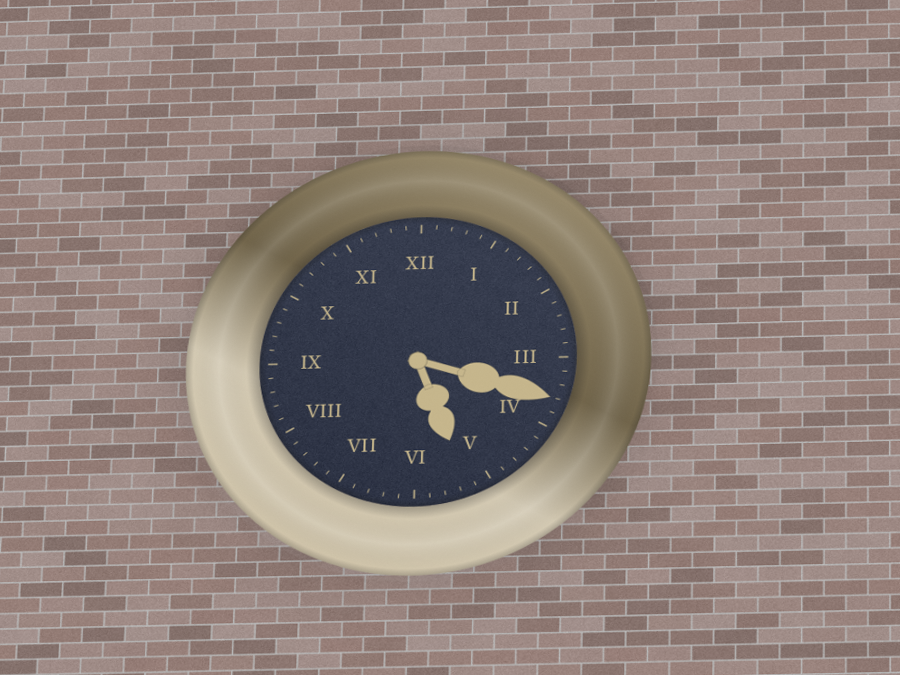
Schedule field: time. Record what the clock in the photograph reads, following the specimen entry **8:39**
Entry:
**5:18**
